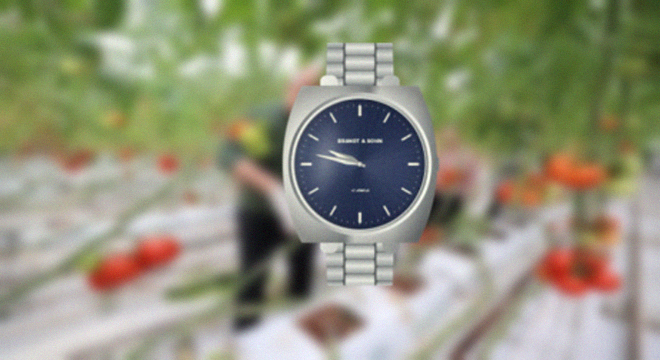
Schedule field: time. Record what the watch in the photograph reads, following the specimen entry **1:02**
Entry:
**9:47**
